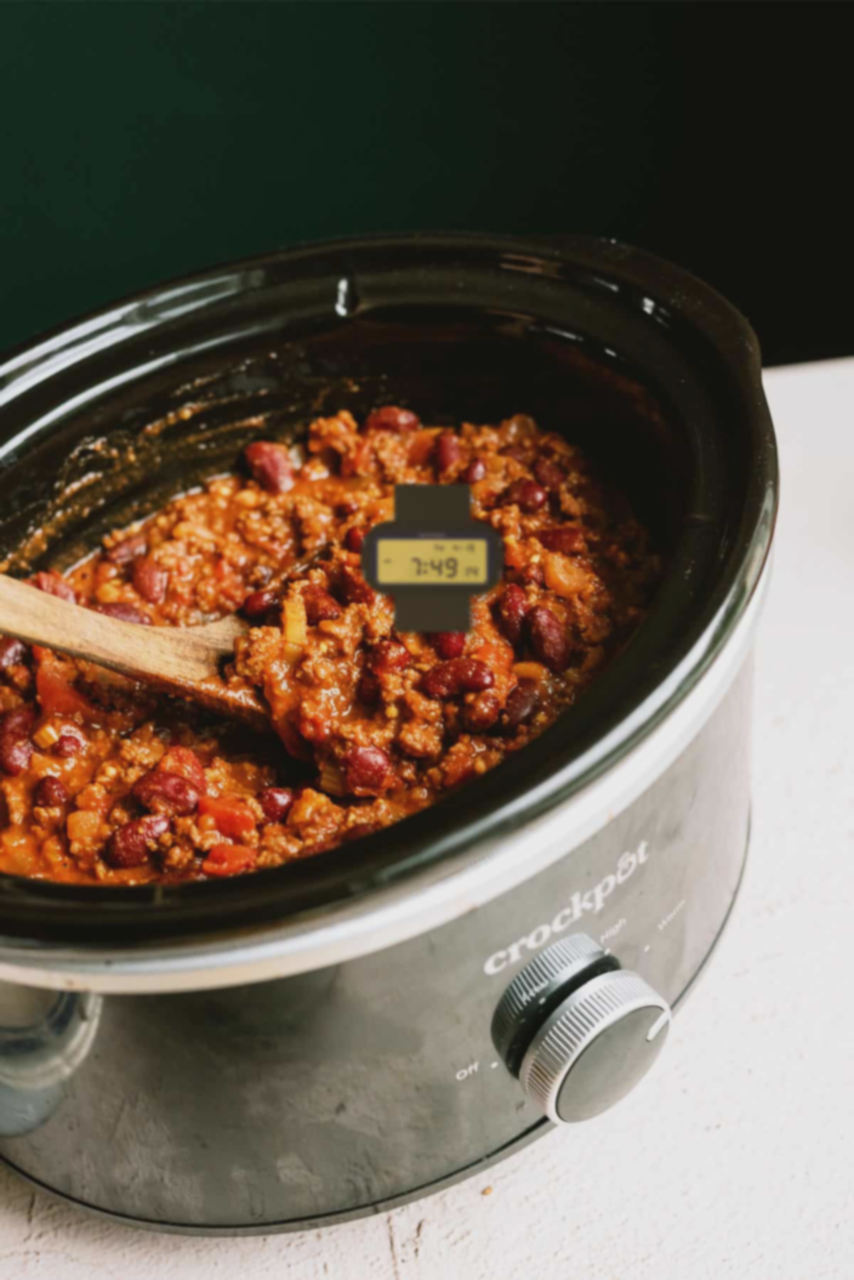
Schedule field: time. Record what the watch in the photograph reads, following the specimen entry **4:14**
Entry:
**7:49**
